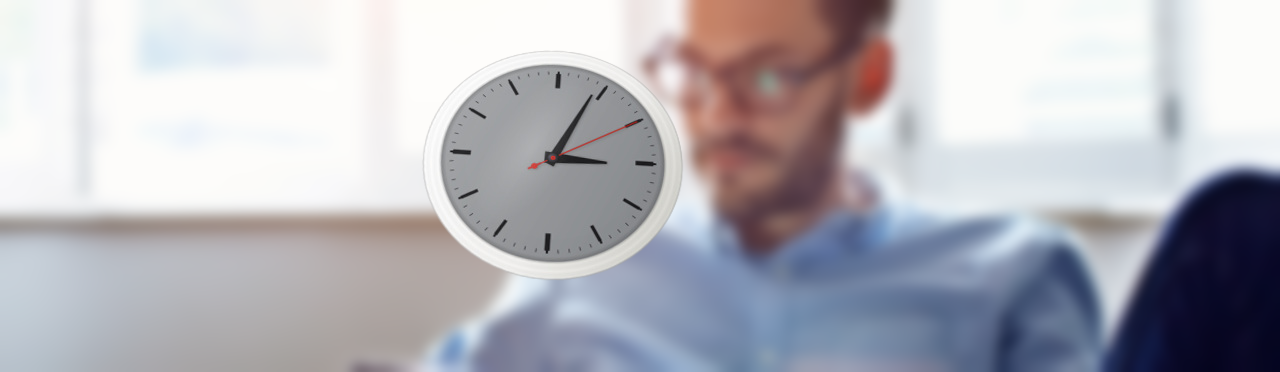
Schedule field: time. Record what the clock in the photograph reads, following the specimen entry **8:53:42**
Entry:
**3:04:10**
